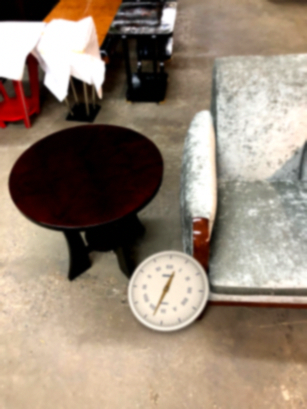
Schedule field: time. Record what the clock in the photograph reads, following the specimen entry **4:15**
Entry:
**12:33**
